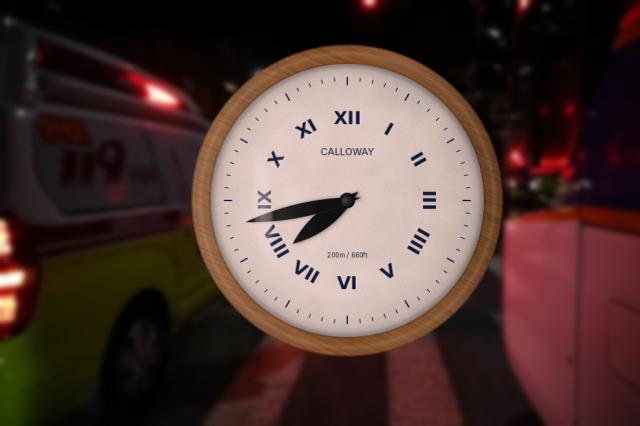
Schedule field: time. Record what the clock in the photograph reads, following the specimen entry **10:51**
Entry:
**7:43**
